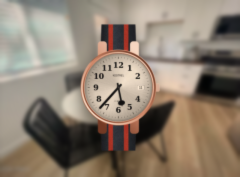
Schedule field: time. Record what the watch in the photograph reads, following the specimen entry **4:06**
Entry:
**5:37**
